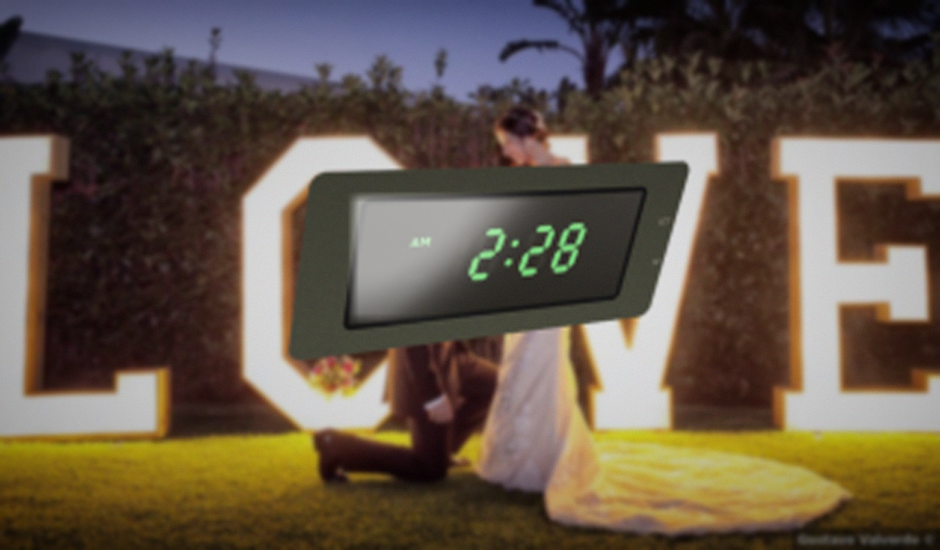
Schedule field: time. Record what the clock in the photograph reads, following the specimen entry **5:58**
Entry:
**2:28**
